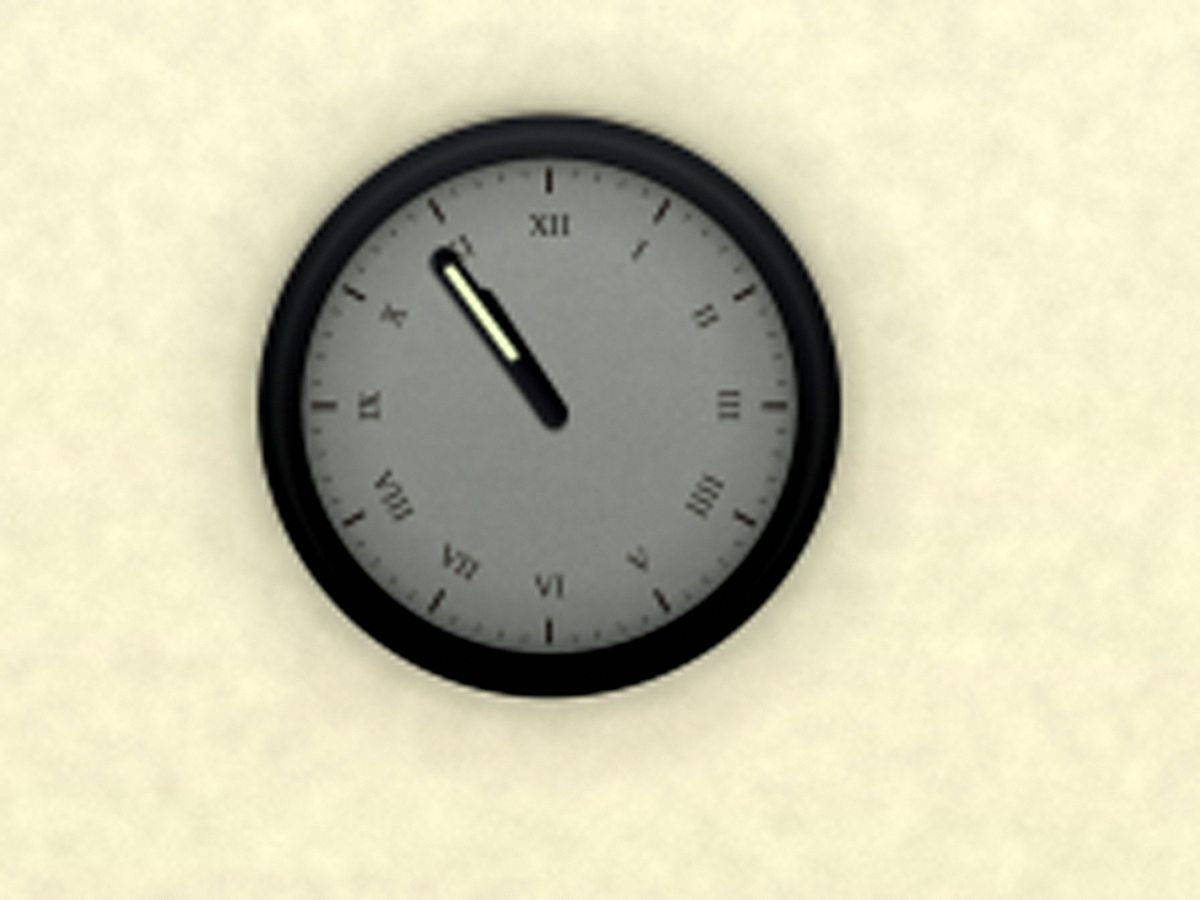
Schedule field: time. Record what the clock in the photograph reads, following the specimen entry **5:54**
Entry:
**10:54**
